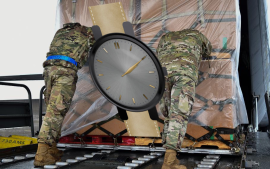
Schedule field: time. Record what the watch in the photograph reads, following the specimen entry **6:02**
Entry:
**2:10**
